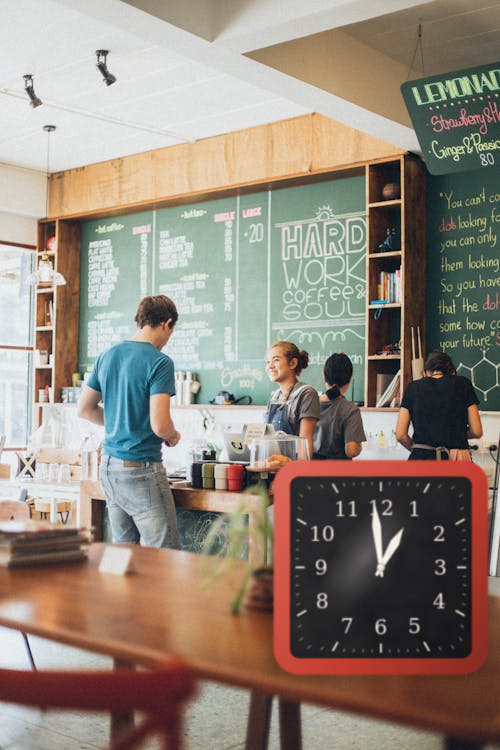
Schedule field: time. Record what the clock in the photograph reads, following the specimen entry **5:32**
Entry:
**12:59**
